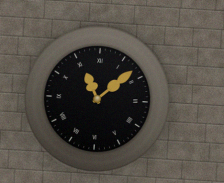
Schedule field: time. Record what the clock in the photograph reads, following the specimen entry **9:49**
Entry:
**11:08**
